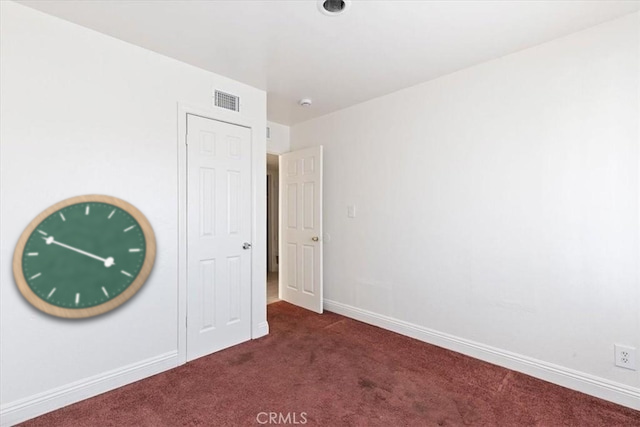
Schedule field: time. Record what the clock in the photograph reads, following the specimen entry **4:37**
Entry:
**3:49**
